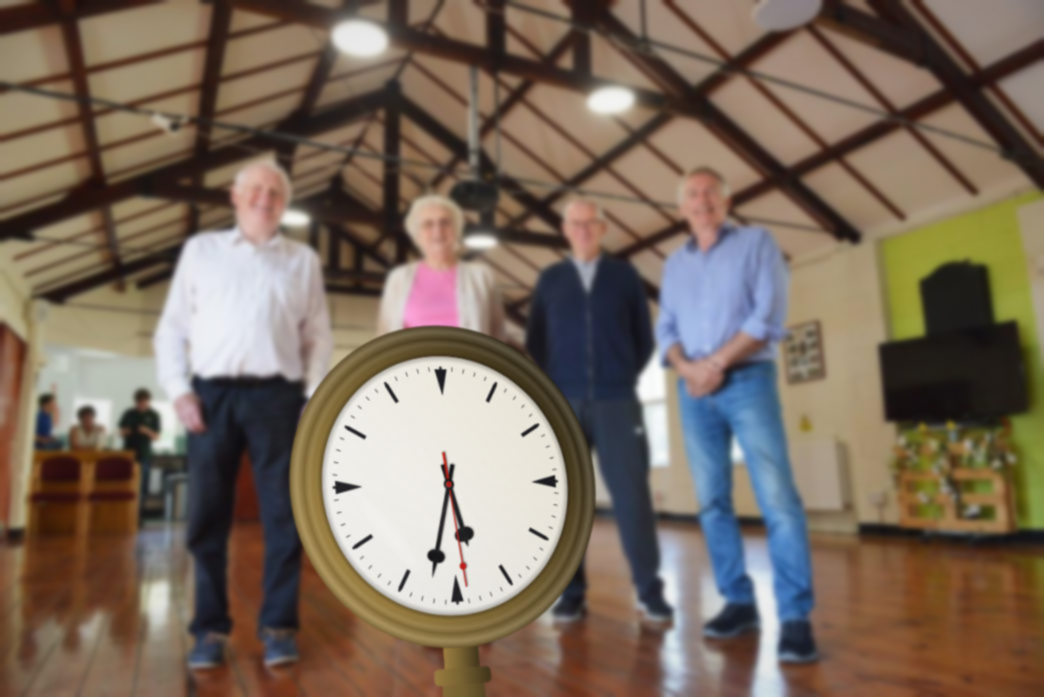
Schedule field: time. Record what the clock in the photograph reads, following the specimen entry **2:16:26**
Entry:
**5:32:29**
